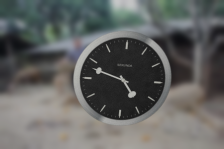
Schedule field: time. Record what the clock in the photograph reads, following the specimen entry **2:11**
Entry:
**4:48**
